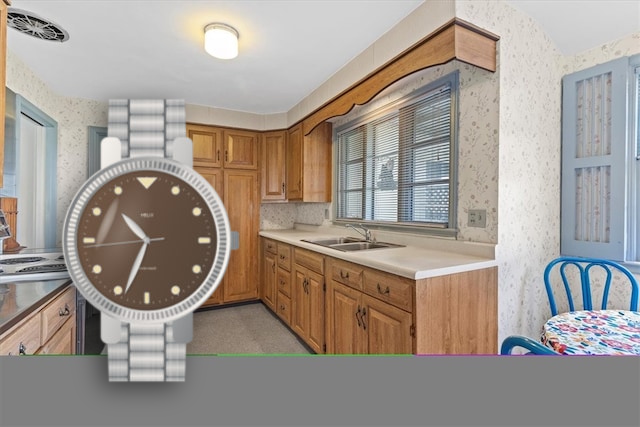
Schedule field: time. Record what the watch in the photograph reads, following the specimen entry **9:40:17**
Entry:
**10:33:44**
